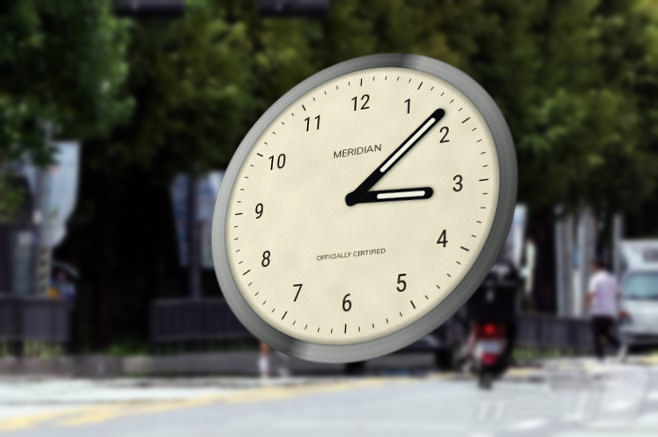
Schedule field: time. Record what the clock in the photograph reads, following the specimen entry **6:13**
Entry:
**3:08**
